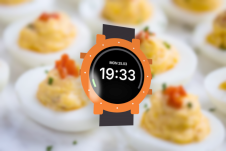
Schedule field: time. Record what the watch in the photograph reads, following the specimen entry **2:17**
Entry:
**19:33**
